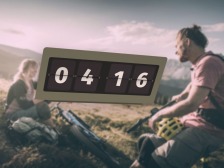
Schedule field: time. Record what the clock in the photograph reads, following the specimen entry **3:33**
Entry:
**4:16**
